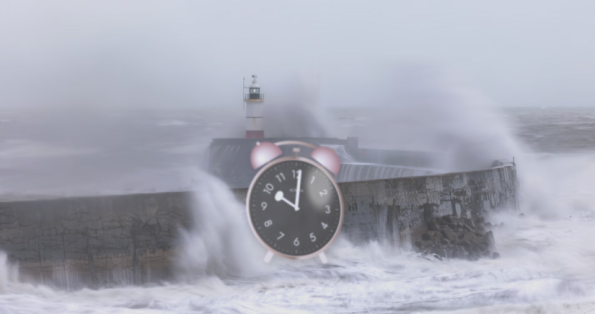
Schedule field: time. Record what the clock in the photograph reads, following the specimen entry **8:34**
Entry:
**10:01**
